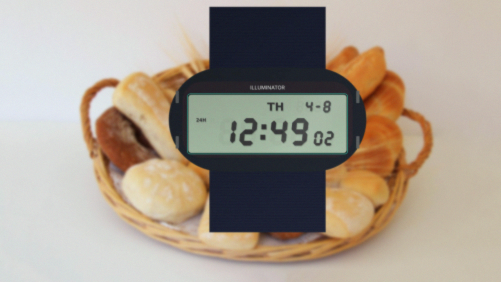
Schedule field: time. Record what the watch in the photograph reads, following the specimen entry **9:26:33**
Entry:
**12:49:02**
